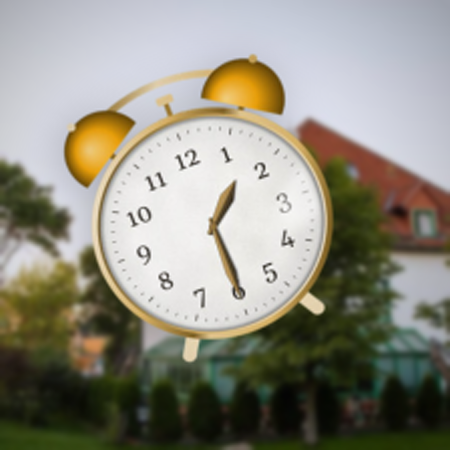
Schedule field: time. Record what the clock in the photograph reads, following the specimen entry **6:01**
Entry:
**1:30**
